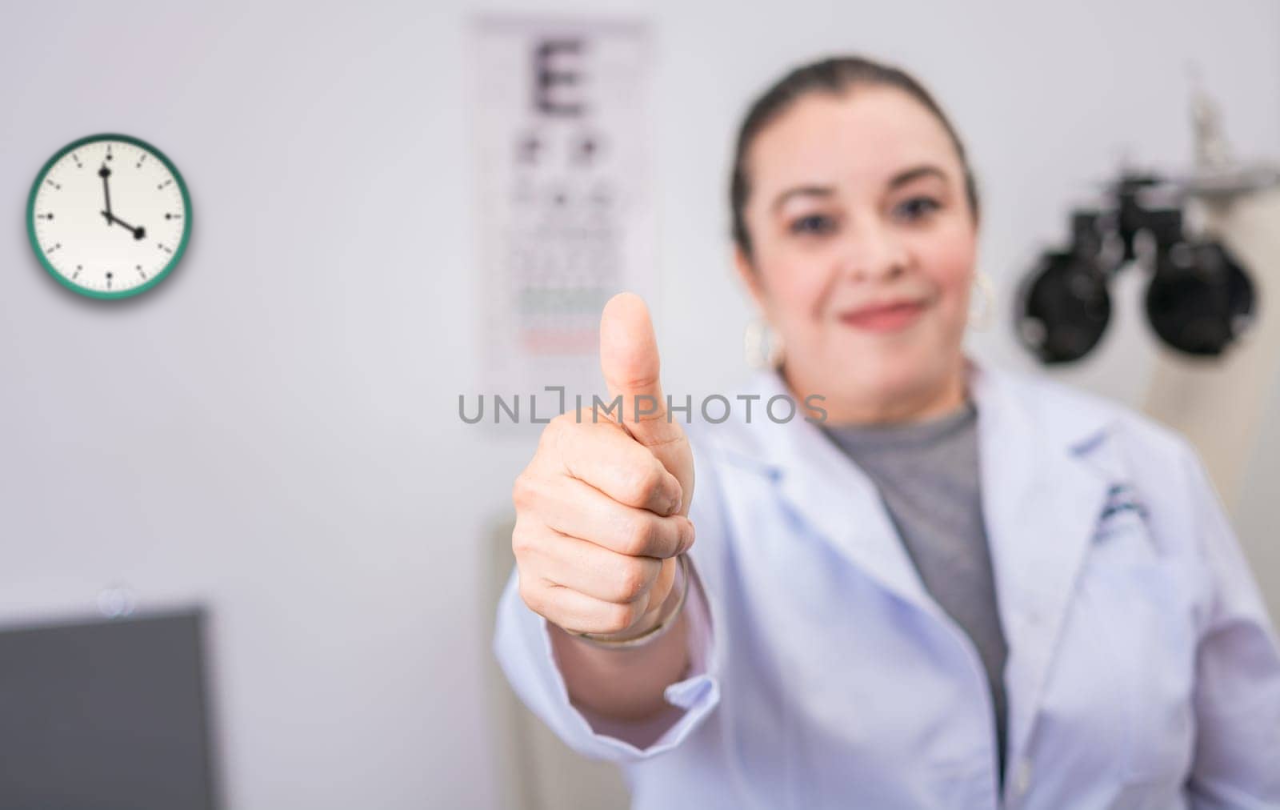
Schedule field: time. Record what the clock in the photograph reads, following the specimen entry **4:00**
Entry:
**3:59**
